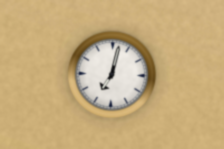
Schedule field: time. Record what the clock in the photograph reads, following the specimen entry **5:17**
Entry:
**7:02**
